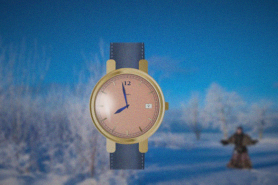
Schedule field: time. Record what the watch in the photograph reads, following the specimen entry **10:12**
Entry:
**7:58**
